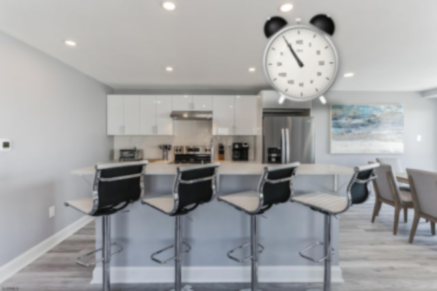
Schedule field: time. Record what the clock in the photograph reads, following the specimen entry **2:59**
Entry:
**10:55**
